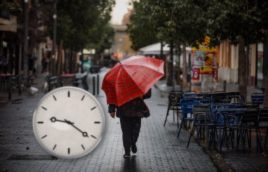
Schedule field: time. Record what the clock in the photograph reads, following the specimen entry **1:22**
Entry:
**9:21**
